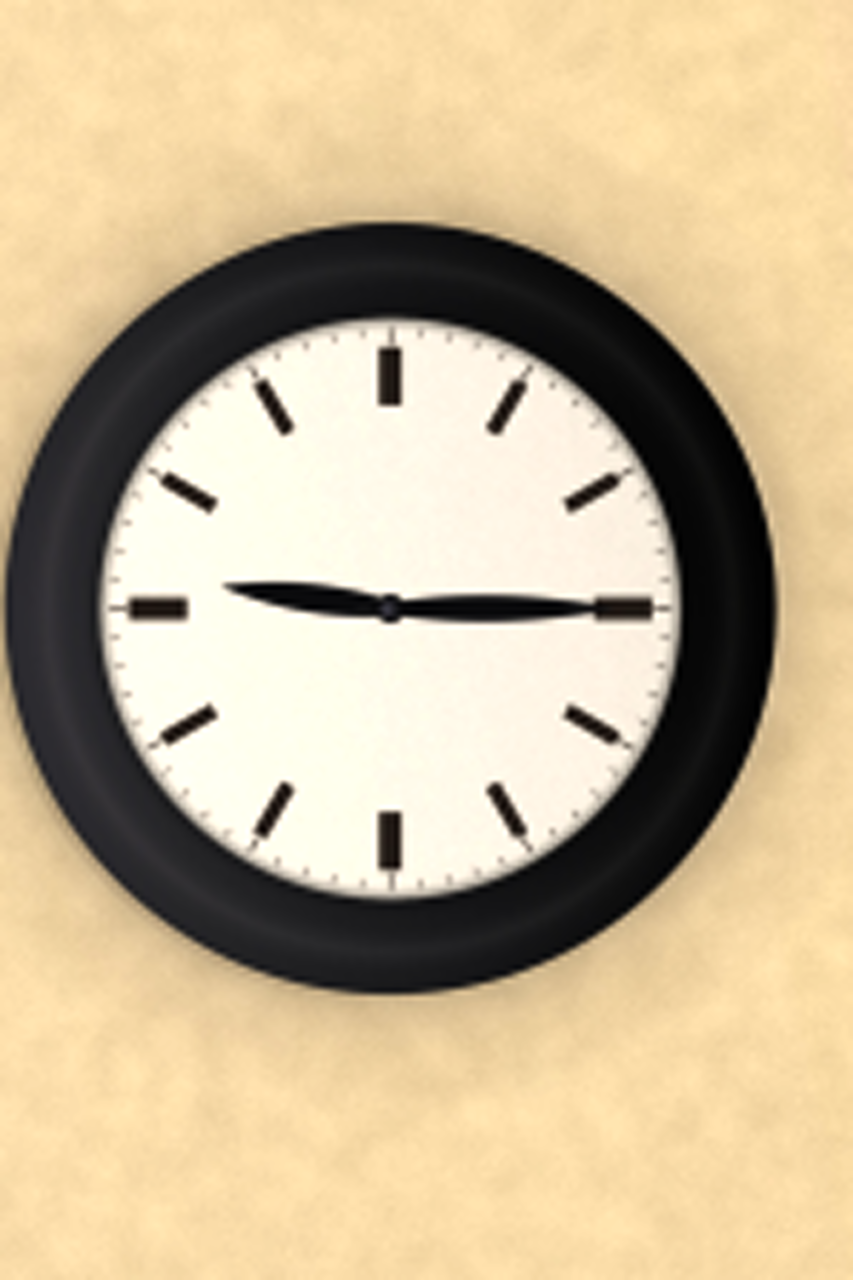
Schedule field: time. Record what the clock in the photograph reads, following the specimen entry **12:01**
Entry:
**9:15**
